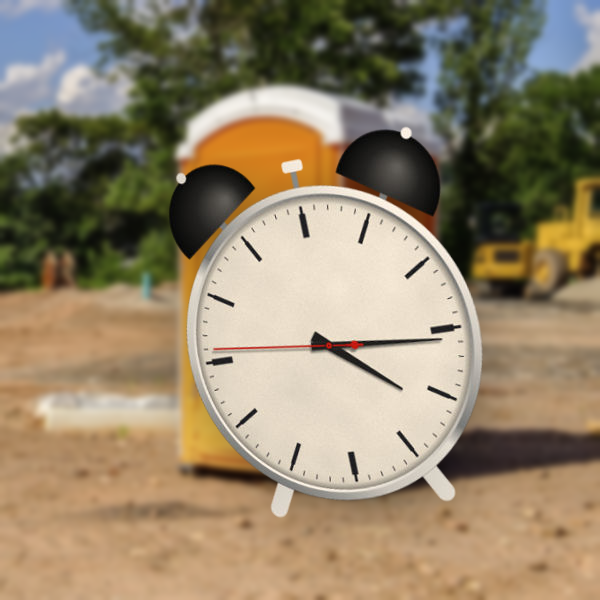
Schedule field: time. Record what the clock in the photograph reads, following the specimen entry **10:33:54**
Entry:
**4:15:46**
